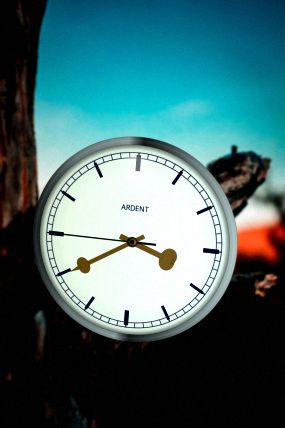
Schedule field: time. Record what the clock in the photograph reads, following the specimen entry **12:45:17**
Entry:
**3:39:45**
